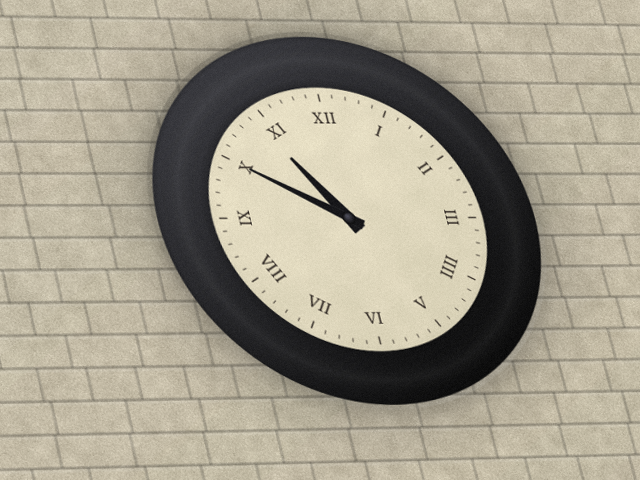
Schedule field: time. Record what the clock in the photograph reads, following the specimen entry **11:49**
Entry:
**10:50**
